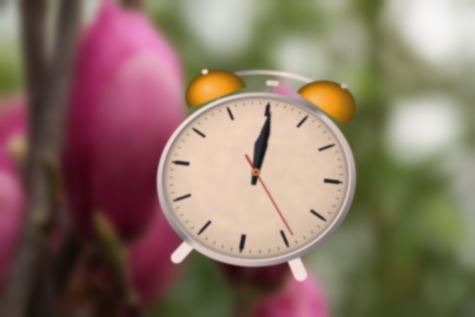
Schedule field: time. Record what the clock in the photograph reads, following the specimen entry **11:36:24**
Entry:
**12:00:24**
